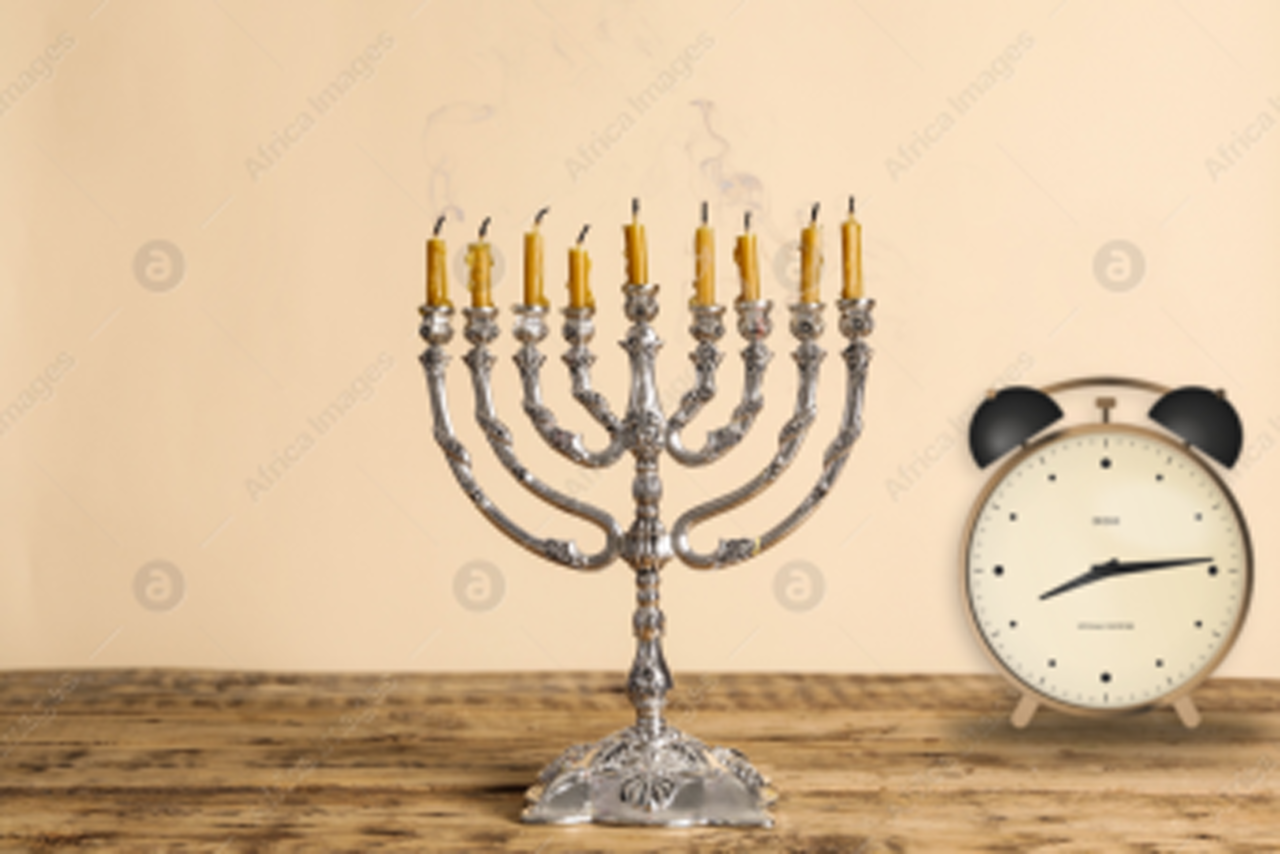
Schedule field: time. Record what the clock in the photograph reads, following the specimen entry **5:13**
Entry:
**8:14**
